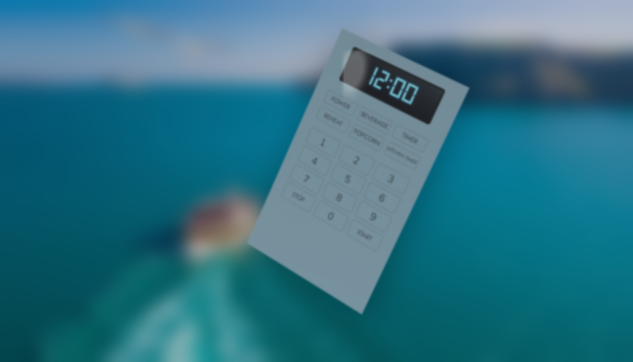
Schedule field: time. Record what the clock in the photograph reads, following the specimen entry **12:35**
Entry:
**12:00**
